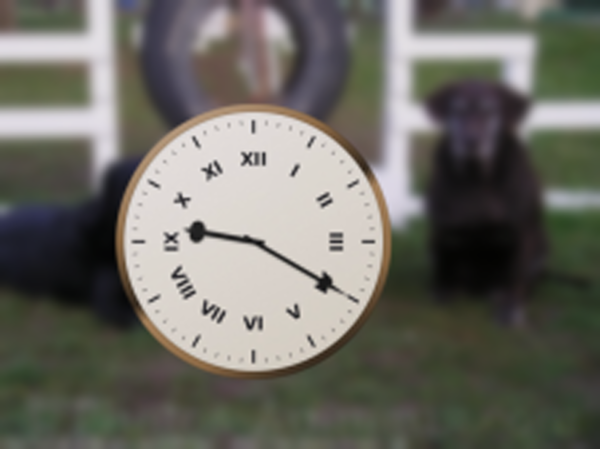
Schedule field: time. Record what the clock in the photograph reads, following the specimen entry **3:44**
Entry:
**9:20**
